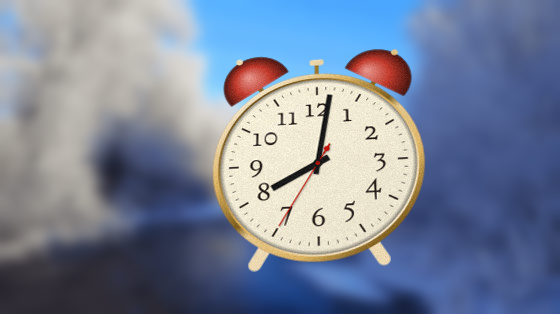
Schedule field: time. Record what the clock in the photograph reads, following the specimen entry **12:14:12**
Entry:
**8:01:35**
